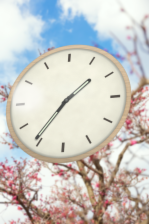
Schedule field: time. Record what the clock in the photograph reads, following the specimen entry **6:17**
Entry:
**1:36**
